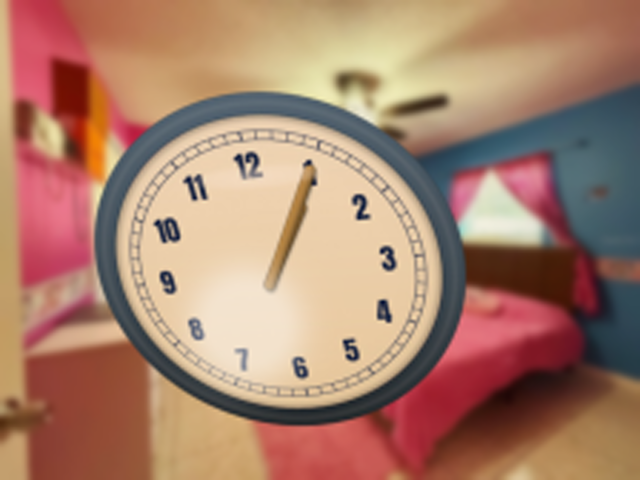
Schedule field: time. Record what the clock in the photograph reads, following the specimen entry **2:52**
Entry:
**1:05**
